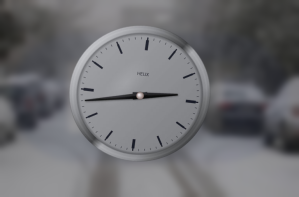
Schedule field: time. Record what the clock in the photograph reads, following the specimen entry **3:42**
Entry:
**2:43**
